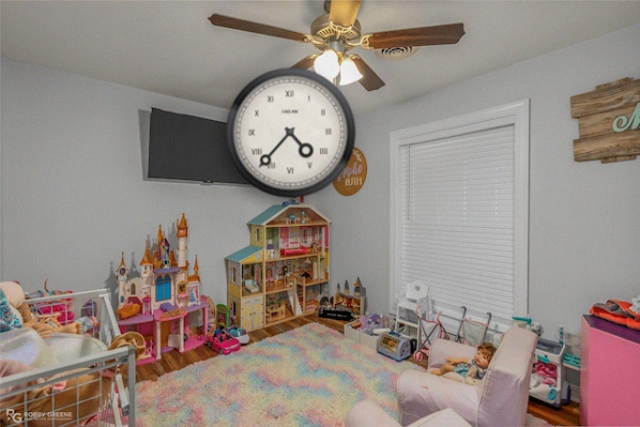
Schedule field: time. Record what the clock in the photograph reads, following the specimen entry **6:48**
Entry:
**4:37**
